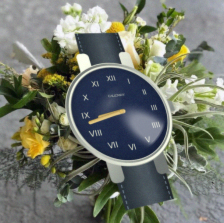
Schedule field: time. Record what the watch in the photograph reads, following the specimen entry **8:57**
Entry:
**8:43**
